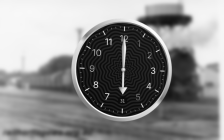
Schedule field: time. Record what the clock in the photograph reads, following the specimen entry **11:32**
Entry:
**6:00**
